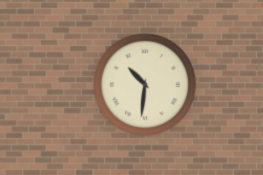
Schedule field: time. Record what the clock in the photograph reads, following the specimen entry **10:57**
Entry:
**10:31**
